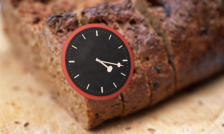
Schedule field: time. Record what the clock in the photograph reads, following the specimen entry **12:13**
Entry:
**4:17**
